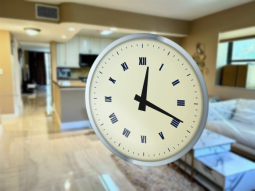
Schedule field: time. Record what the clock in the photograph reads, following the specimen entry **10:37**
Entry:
**12:19**
